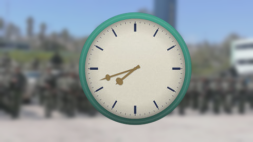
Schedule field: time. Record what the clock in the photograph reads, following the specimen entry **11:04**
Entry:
**7:42**
